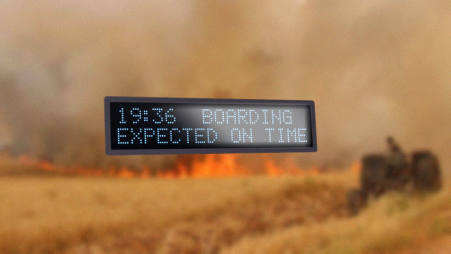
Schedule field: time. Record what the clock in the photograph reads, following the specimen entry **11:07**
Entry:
**19:36**
